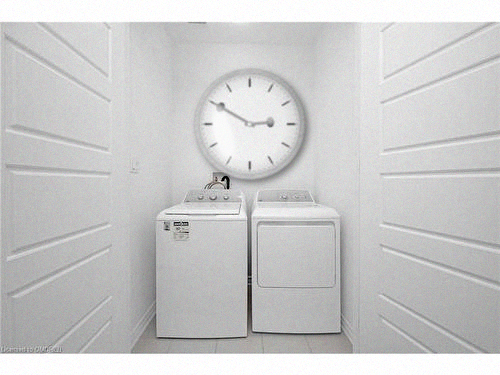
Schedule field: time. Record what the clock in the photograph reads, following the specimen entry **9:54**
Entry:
**2:50**
